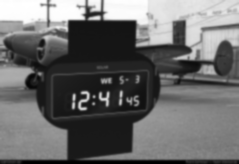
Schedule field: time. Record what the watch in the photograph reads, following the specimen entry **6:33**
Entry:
**12:41**
